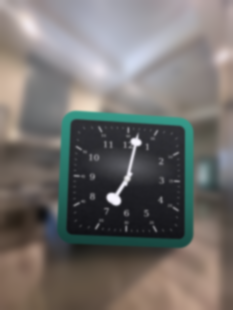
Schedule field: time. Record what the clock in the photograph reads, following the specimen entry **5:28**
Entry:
**7:02**
